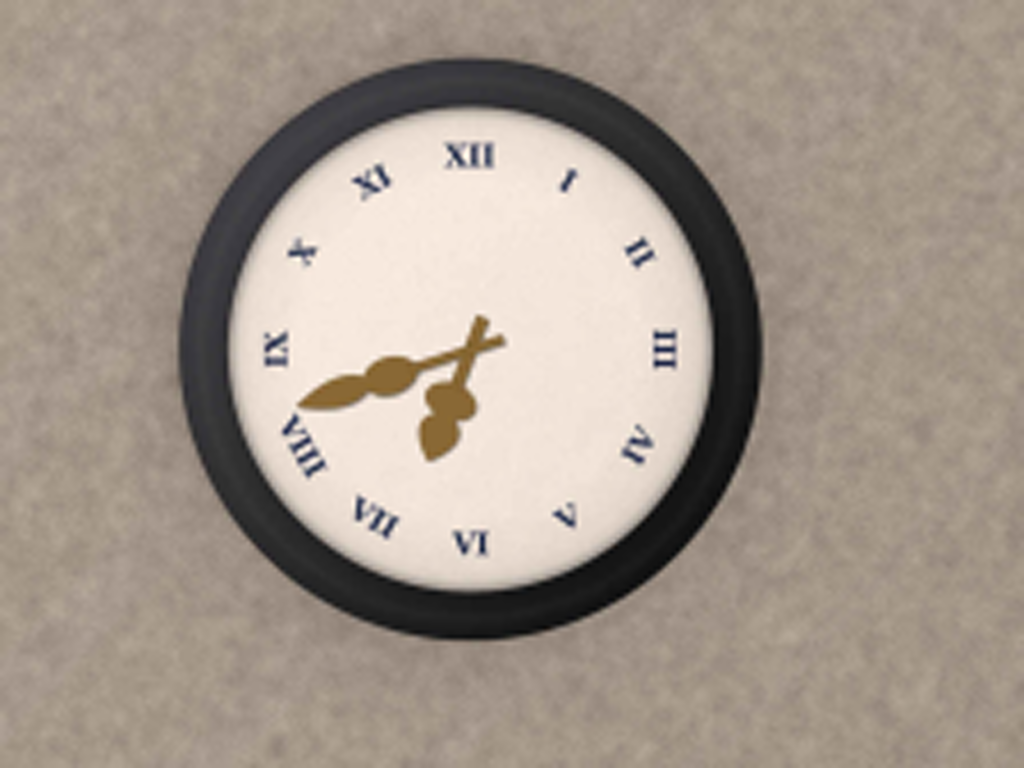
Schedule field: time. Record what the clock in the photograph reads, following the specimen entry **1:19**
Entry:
**6:42**
